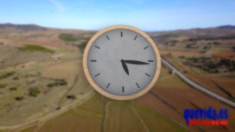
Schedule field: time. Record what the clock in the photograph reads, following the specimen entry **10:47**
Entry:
**5:16**
